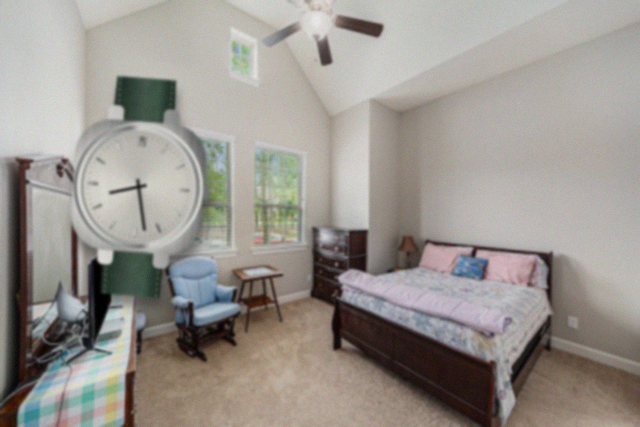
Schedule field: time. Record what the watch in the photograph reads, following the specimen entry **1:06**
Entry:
**8:28**
